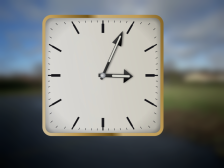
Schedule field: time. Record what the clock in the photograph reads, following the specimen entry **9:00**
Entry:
**3:04**
